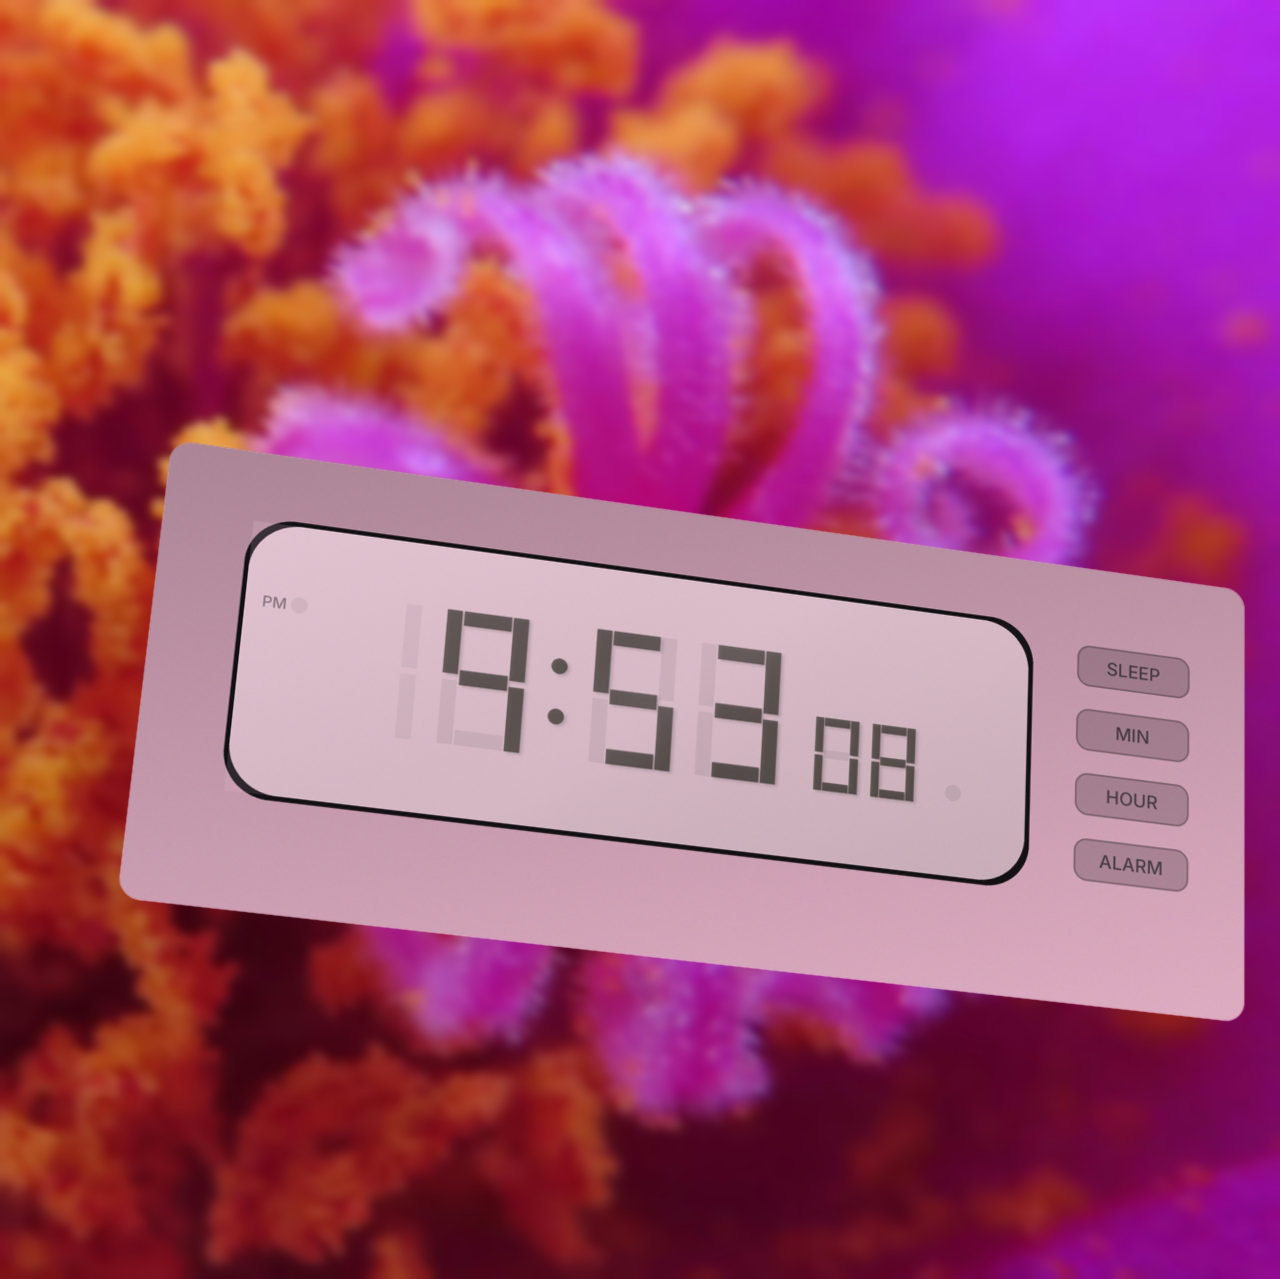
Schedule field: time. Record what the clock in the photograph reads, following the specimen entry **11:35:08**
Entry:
**9:53:08**
